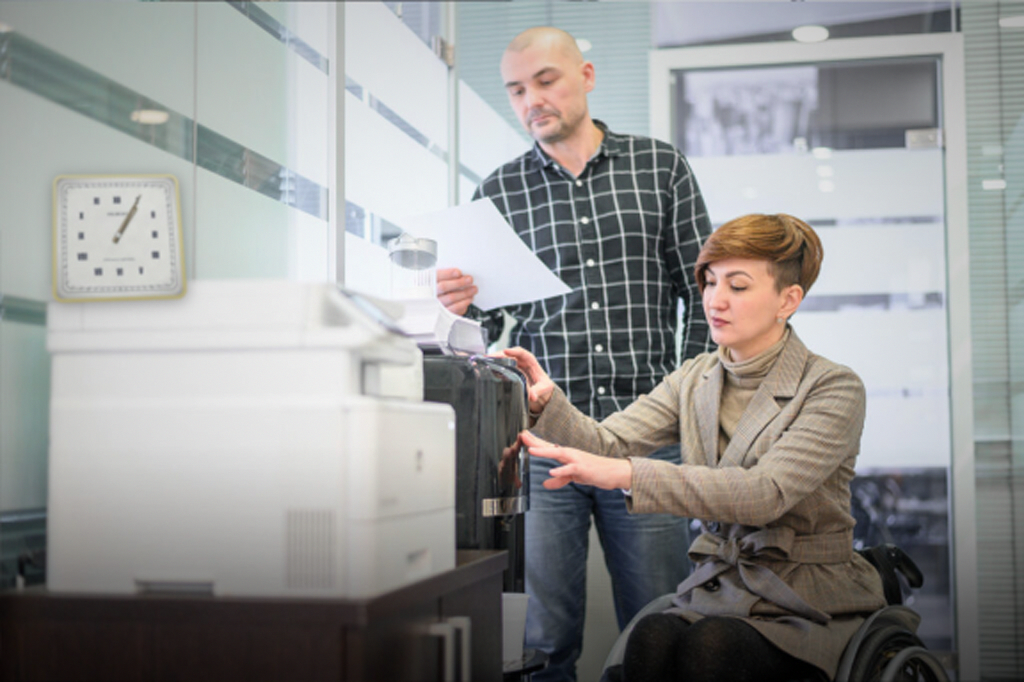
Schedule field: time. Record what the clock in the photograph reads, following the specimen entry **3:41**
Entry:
**1:05**
